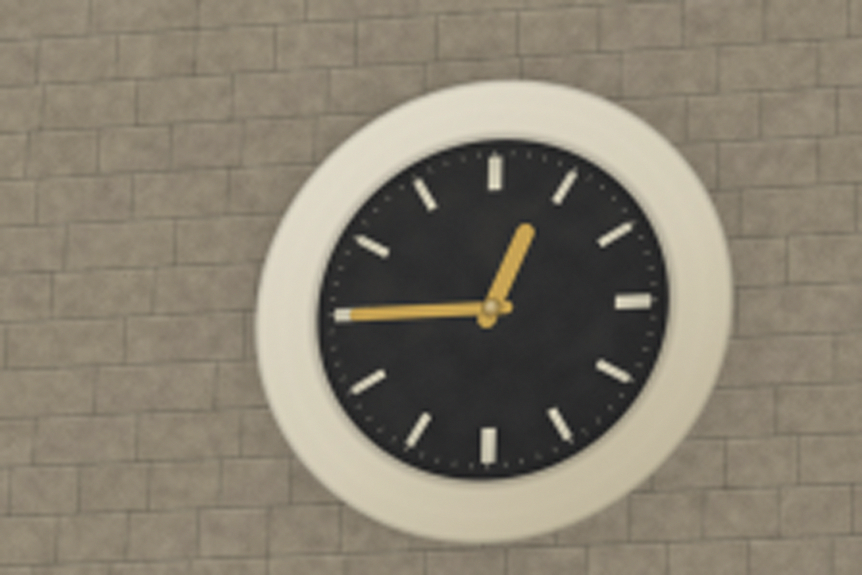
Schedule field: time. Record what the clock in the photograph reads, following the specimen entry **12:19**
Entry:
**12:45**
